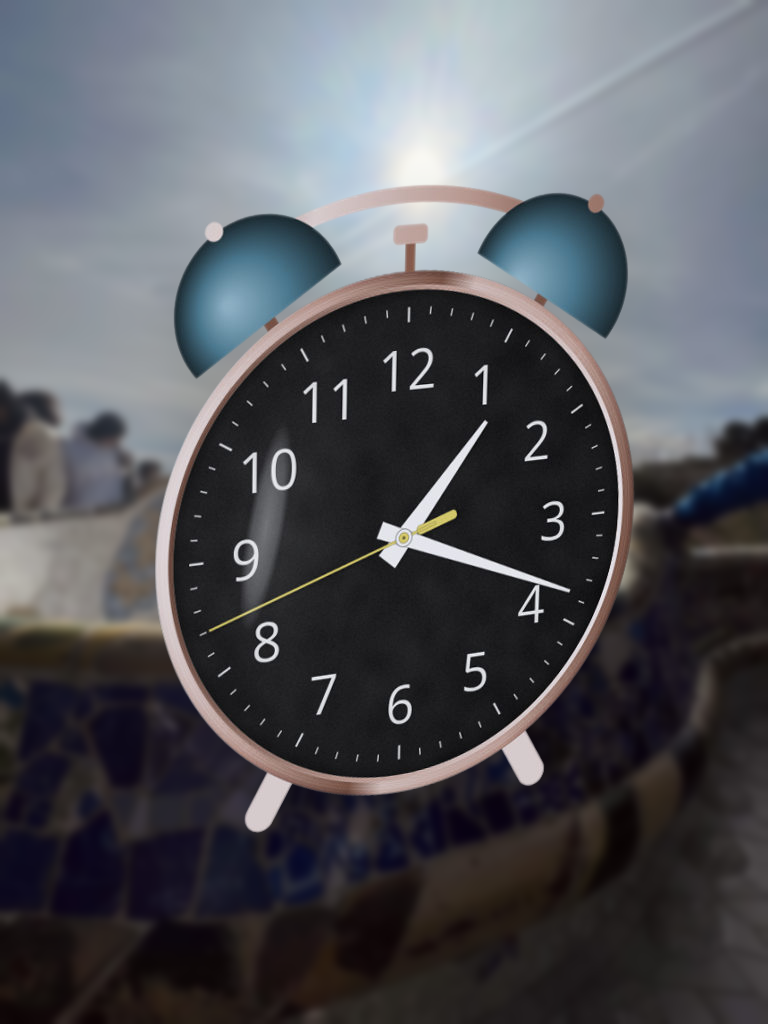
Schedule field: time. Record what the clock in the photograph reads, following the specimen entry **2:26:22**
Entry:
**1:18:42**
